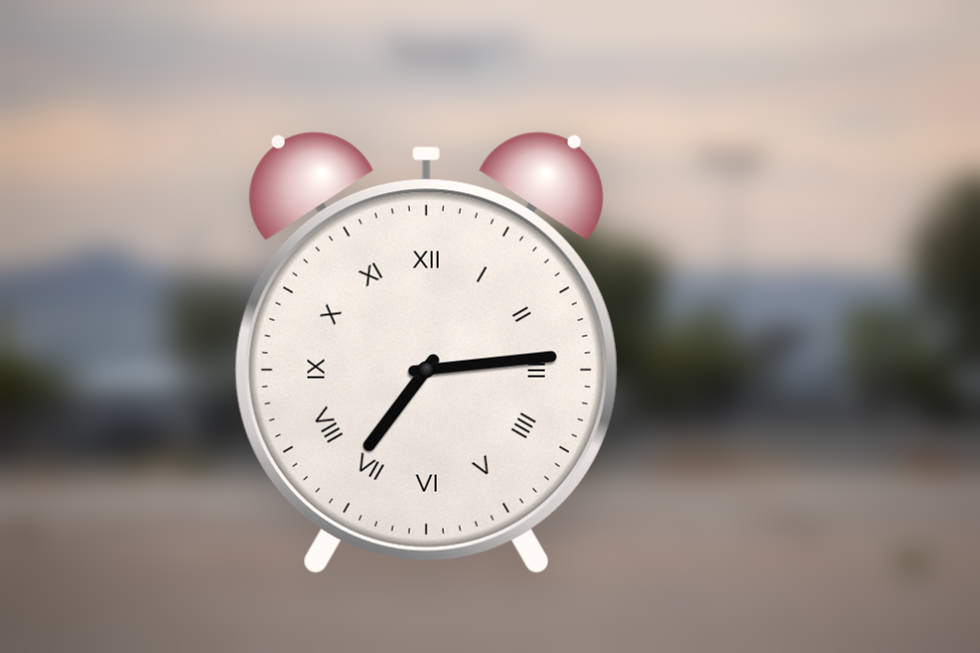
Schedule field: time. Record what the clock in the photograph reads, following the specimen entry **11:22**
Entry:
**7:14**
